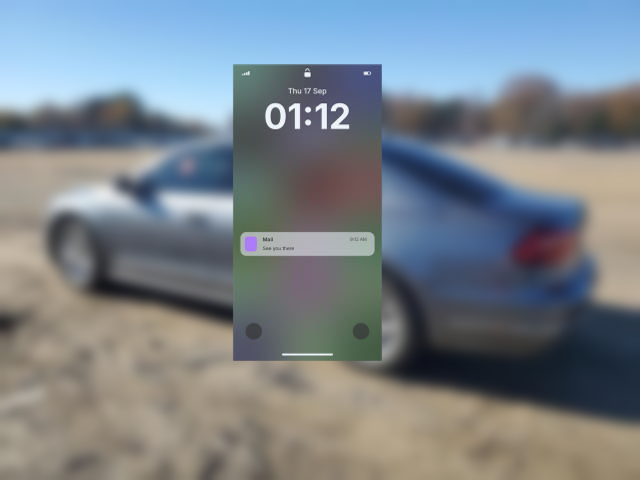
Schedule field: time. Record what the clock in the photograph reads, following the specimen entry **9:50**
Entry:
**1:12**
